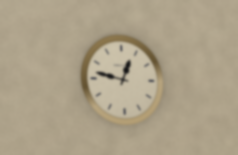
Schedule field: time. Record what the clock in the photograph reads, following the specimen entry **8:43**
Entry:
**12:47**
